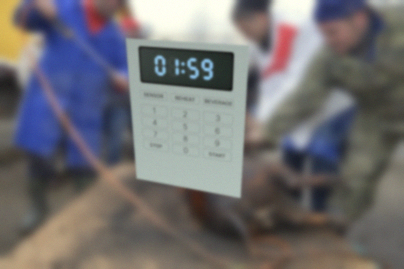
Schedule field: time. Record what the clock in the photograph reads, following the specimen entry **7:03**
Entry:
**1:59**
